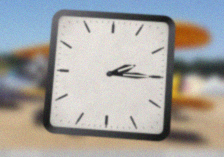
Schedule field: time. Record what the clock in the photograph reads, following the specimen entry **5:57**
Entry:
**2:15**
